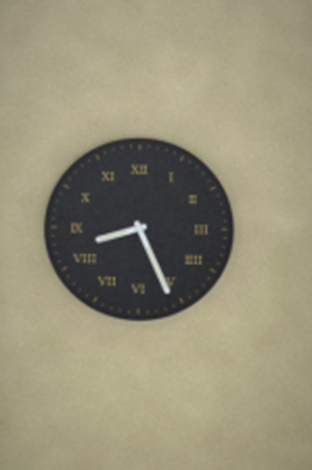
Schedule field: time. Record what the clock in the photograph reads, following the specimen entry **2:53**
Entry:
**8:26**
